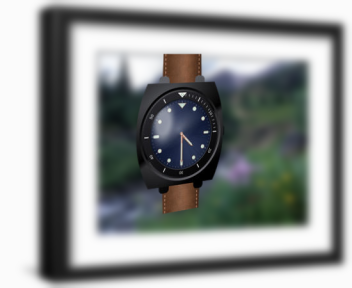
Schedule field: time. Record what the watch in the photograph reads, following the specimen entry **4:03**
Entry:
**4:30**
